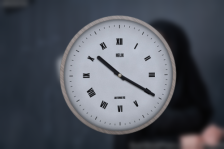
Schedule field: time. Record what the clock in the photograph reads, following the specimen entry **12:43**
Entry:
**10:20**
